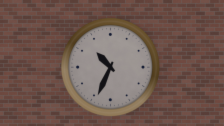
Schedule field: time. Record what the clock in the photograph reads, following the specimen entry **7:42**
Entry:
**10:34**
